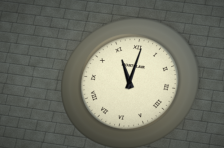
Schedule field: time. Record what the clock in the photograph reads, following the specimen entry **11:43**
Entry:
**11:01**
